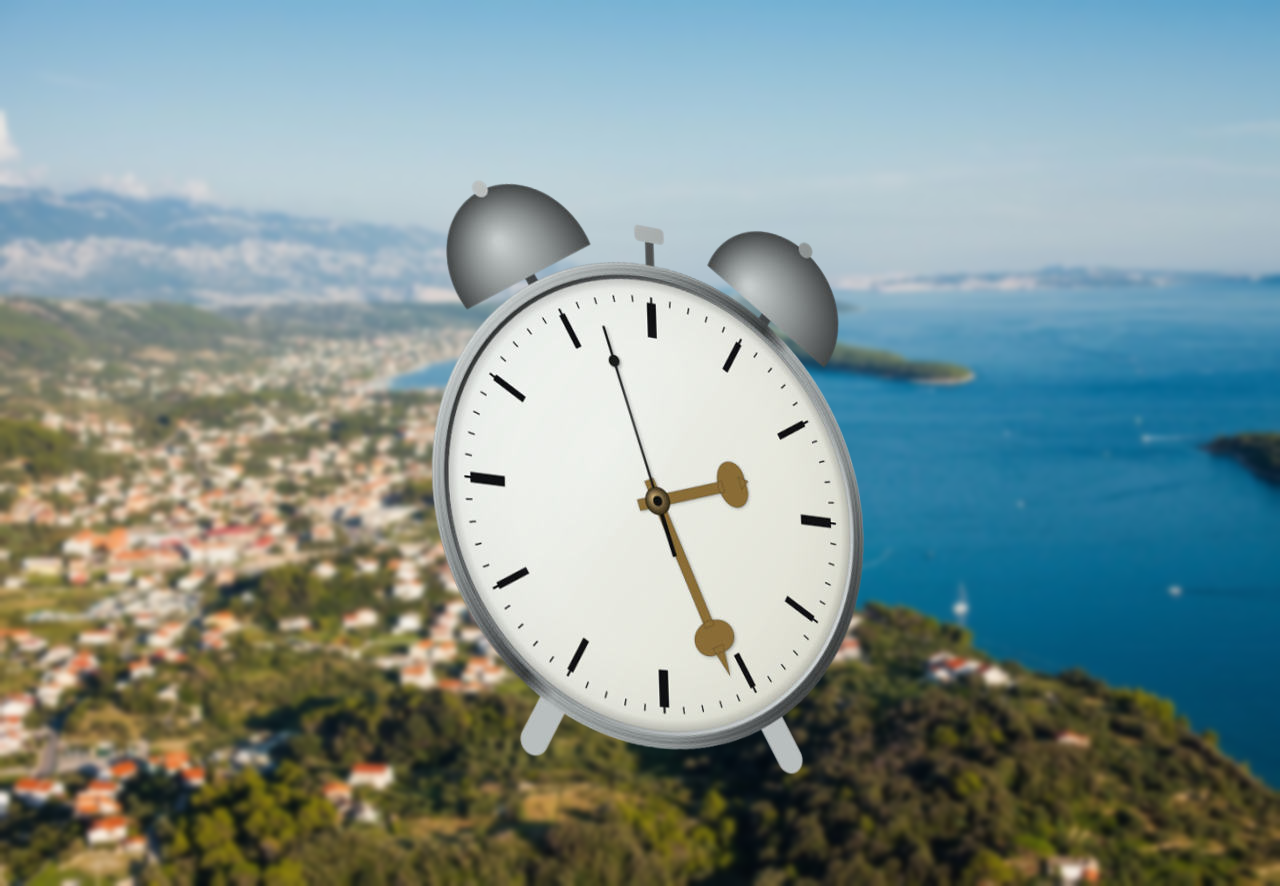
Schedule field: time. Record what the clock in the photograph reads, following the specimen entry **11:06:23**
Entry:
**2:25:57**
